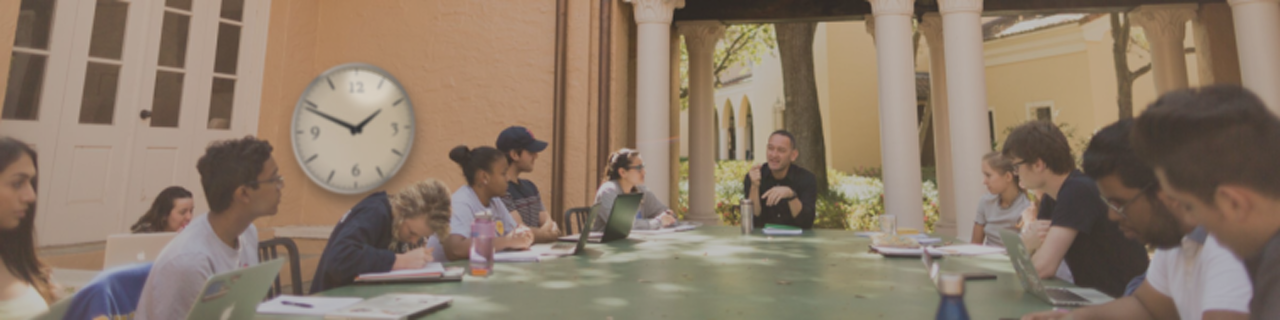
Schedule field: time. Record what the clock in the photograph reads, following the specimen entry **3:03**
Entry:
**1:49**
